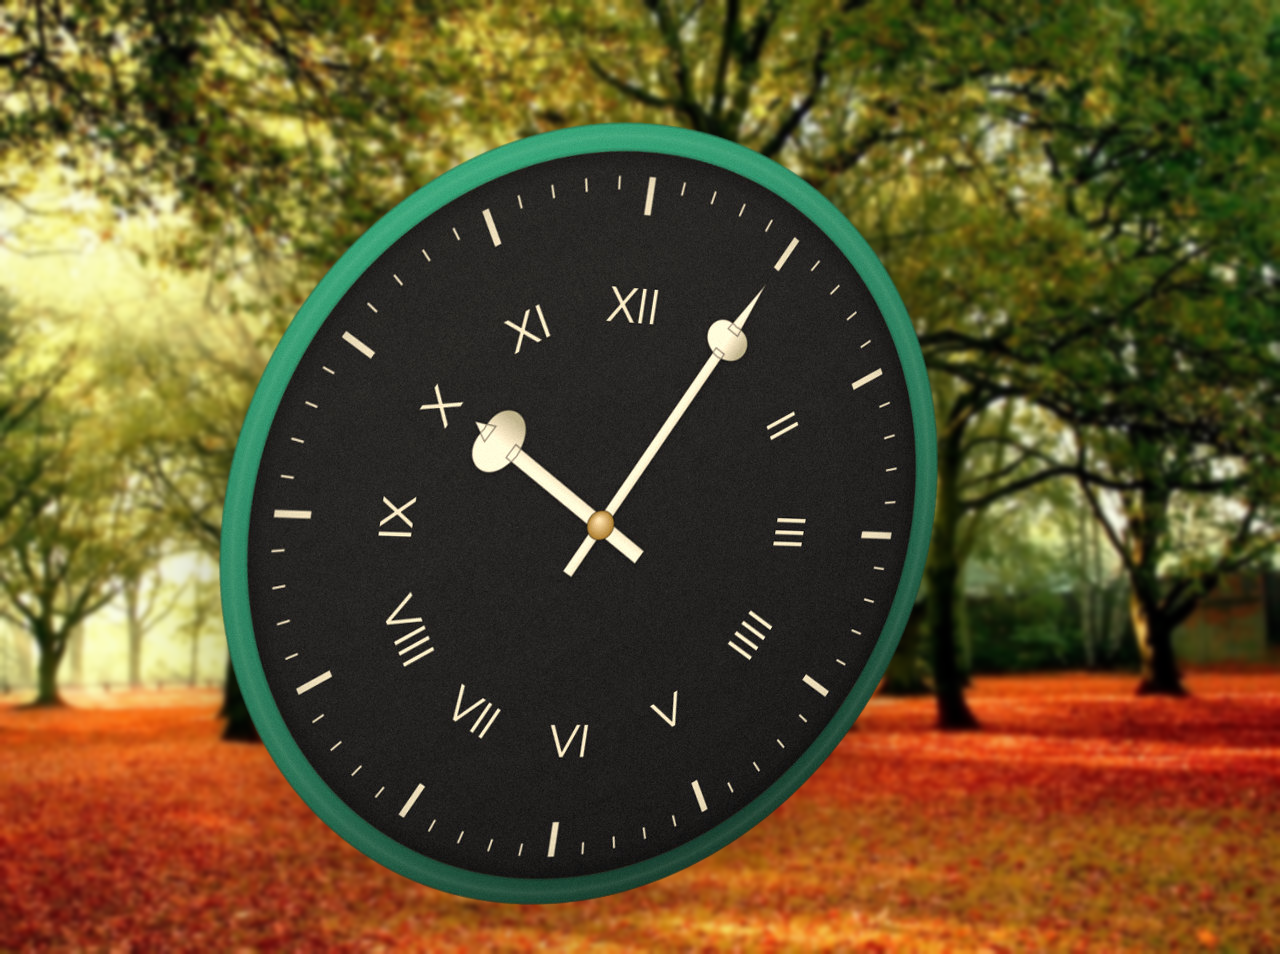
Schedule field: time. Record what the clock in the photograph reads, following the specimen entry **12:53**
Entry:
**10:05**
